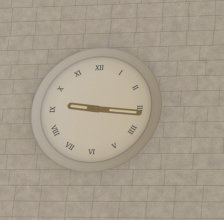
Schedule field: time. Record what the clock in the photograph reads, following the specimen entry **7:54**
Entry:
**9:16**
